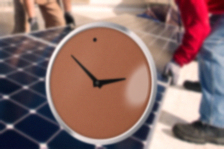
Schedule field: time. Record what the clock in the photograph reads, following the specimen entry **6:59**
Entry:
**2:53**
